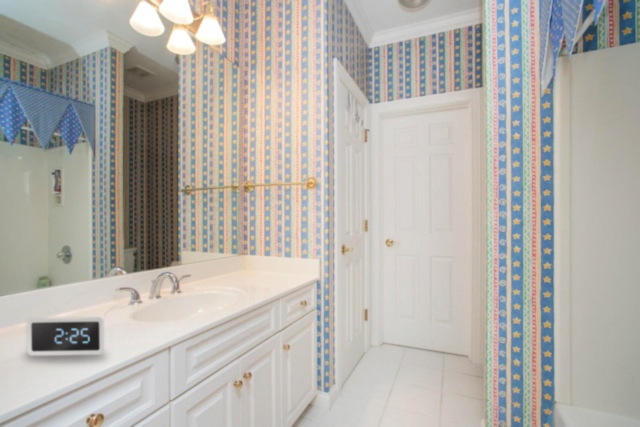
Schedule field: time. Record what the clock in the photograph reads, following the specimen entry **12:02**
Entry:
**2:25**
